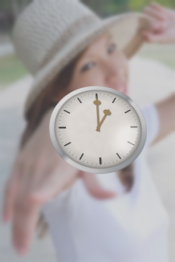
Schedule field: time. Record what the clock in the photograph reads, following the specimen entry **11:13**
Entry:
**1:00**
